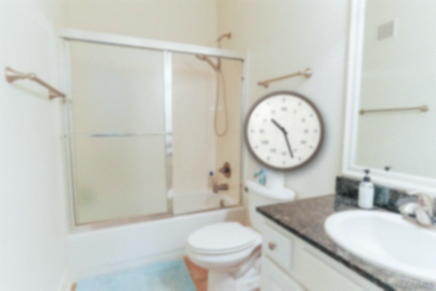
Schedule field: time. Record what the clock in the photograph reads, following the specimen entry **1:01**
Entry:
**10:27**
